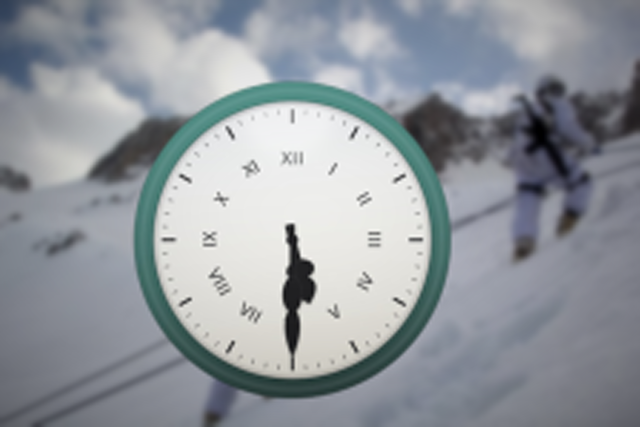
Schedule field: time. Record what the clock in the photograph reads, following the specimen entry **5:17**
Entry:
**5:30**
